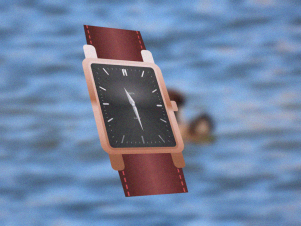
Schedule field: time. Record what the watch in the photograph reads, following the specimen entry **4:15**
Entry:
**11:29**
